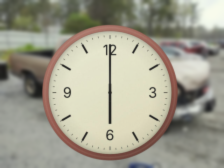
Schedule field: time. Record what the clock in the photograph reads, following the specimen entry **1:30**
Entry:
**6:00**
